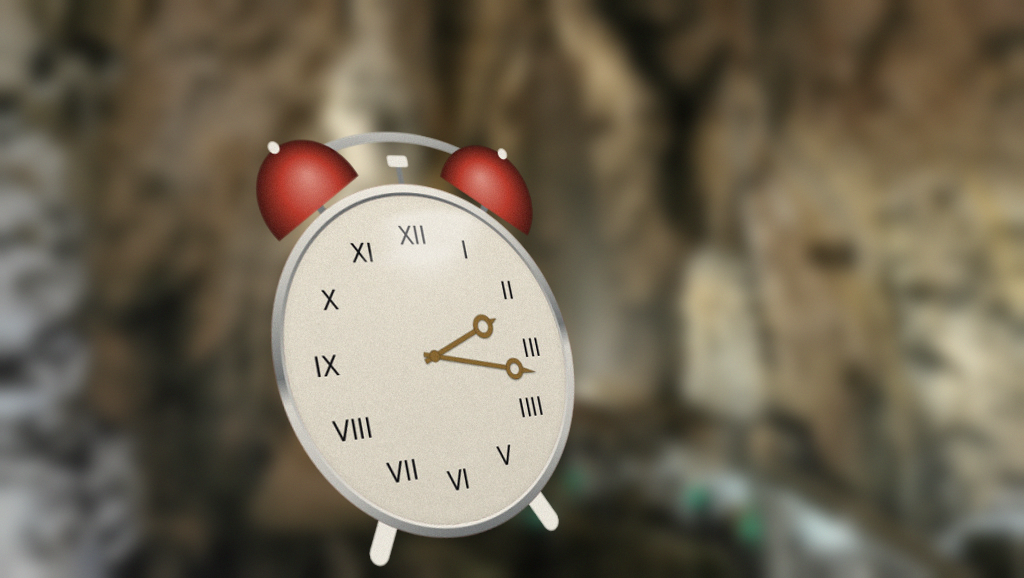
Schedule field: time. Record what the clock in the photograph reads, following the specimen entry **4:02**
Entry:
**2:17**
